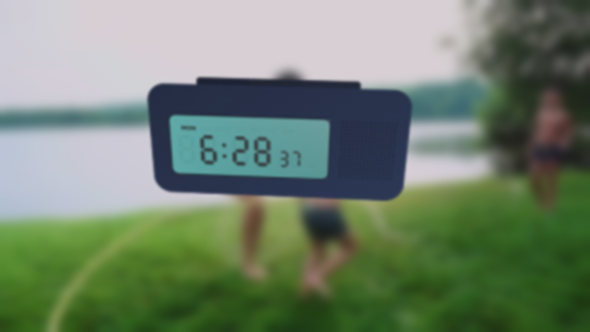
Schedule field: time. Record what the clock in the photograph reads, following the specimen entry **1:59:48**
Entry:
**6:28:37**
